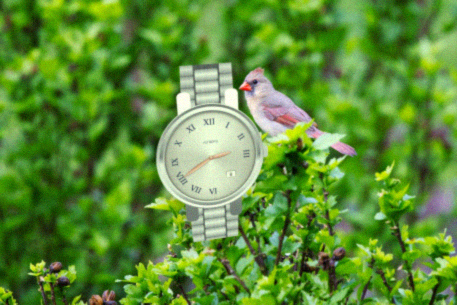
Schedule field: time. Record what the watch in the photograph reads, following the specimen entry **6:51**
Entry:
**2:40**
